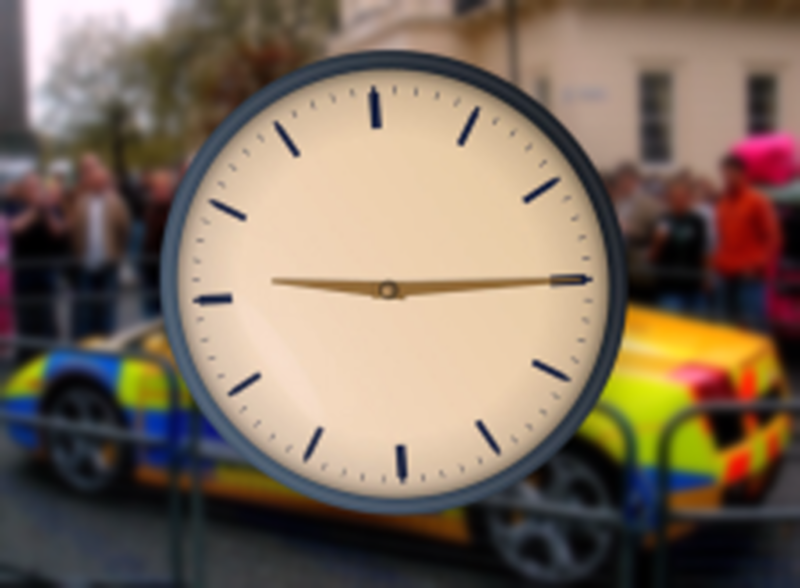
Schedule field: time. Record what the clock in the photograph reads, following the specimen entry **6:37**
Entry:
**9:15**
